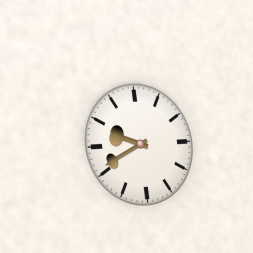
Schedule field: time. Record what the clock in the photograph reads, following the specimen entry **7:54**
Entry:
**9:41**
